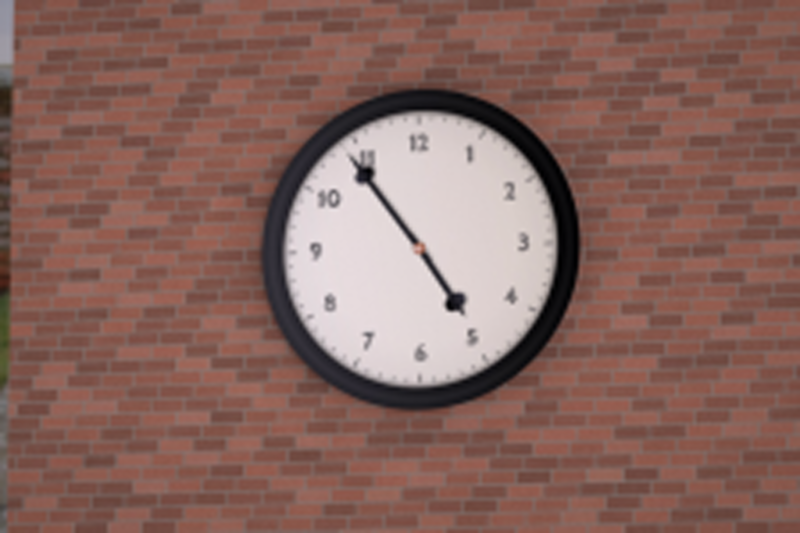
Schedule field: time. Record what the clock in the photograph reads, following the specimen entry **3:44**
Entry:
**4:54**
